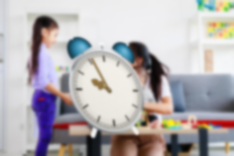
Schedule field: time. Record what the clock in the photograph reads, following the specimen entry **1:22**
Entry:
**9:56**
